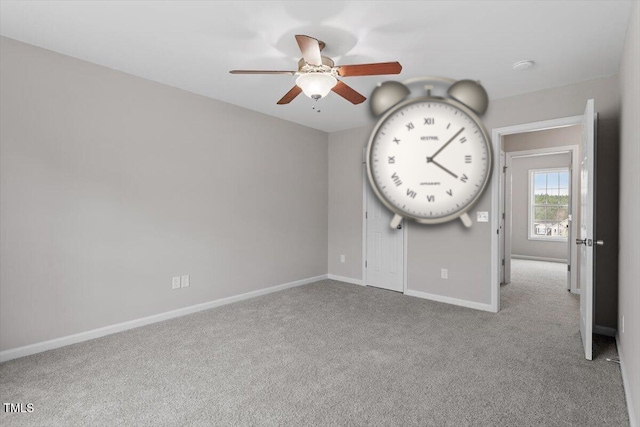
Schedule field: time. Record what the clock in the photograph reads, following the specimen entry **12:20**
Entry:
**4:08**
